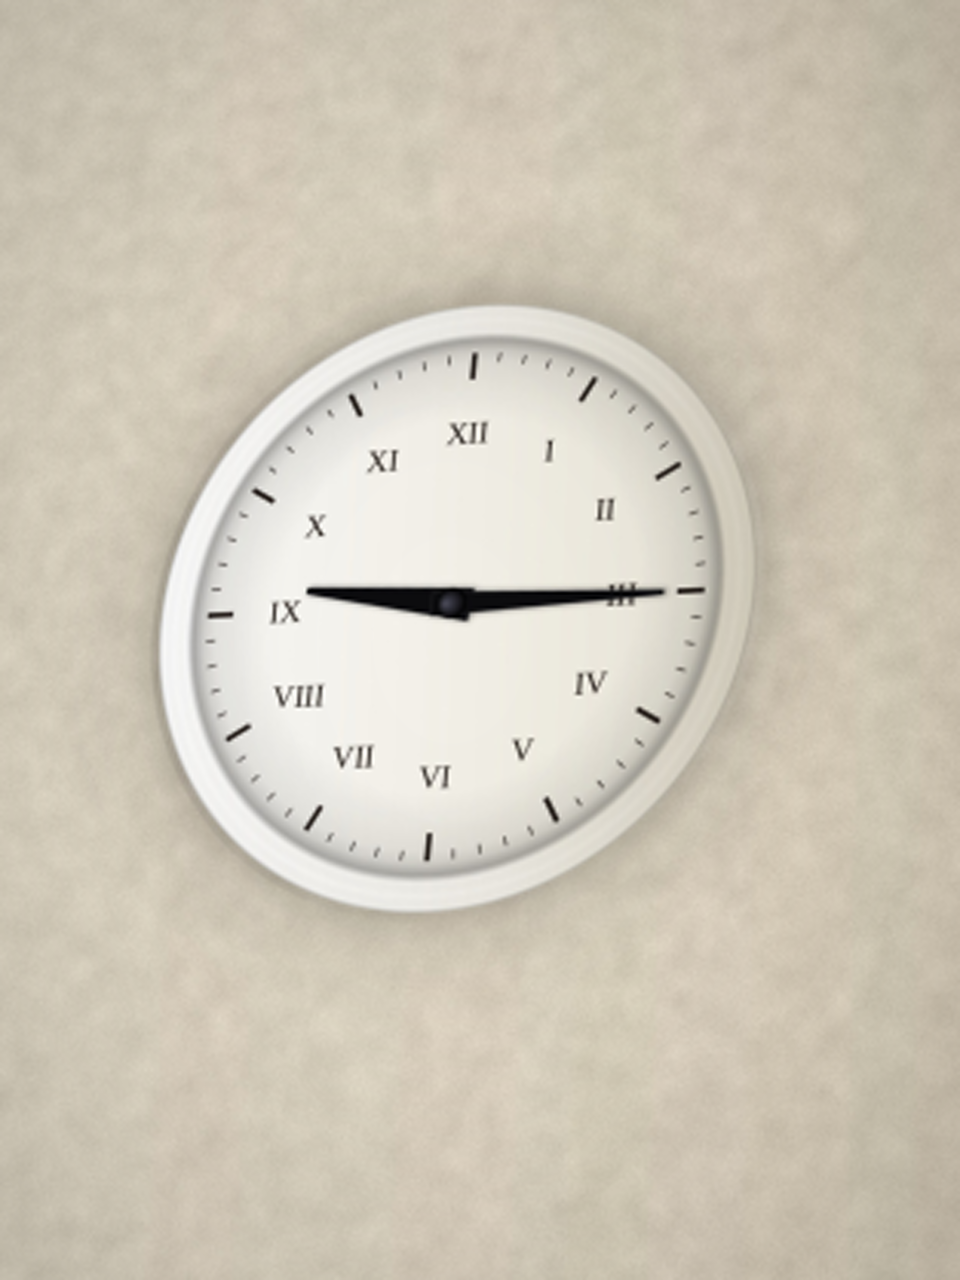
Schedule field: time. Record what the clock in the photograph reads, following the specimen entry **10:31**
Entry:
**9:15**
